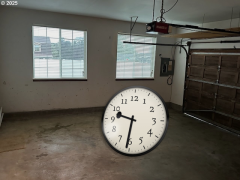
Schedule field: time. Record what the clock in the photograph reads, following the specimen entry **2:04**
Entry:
**9:31**
